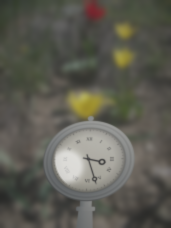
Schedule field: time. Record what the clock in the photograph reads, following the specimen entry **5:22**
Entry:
**3:27**
